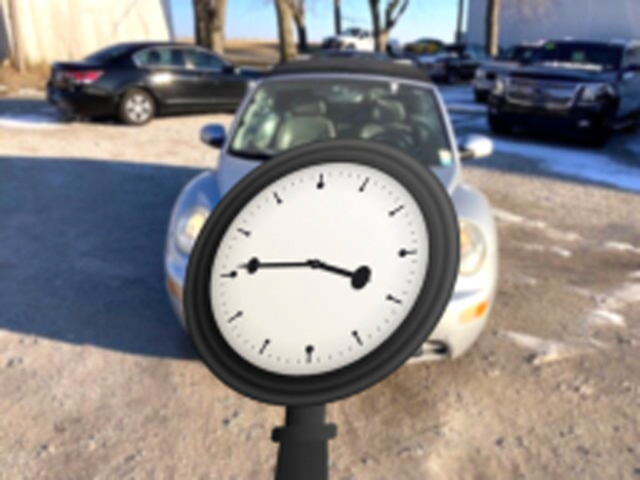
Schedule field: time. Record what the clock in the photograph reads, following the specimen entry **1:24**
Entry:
**3:46**
